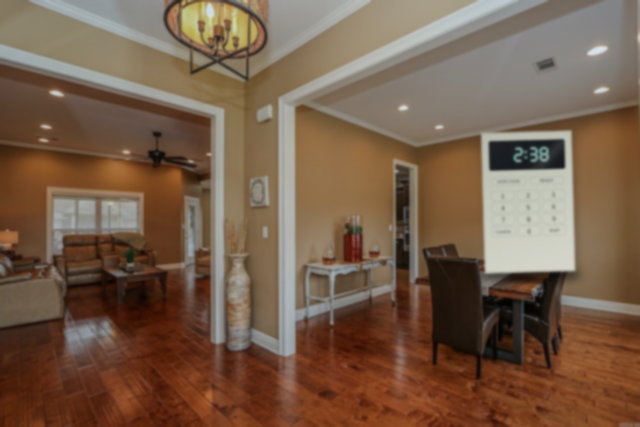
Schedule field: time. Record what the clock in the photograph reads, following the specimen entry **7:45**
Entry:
**2:38**
